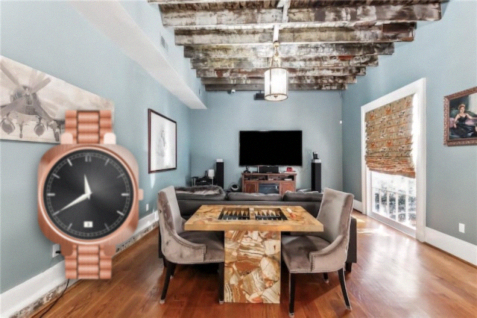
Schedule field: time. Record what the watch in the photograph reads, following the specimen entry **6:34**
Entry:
**11:40**
